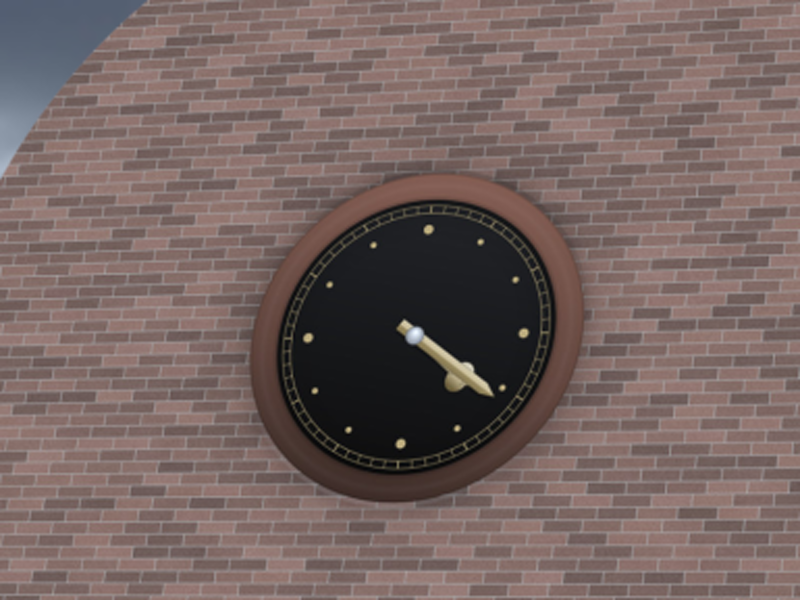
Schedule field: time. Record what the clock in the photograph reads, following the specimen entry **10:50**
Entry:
**4:21**
